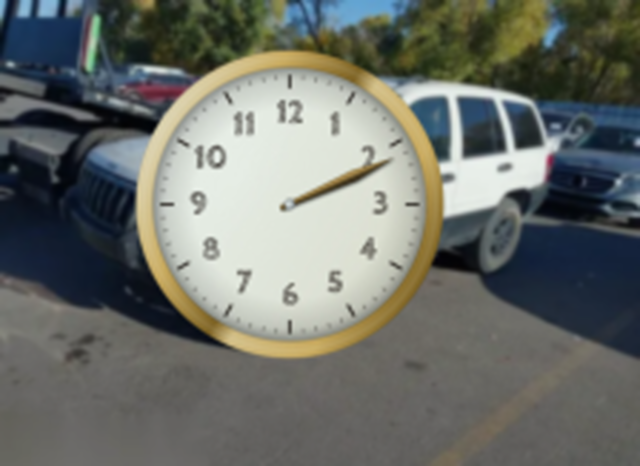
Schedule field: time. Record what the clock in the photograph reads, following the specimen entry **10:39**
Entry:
**2:11**
